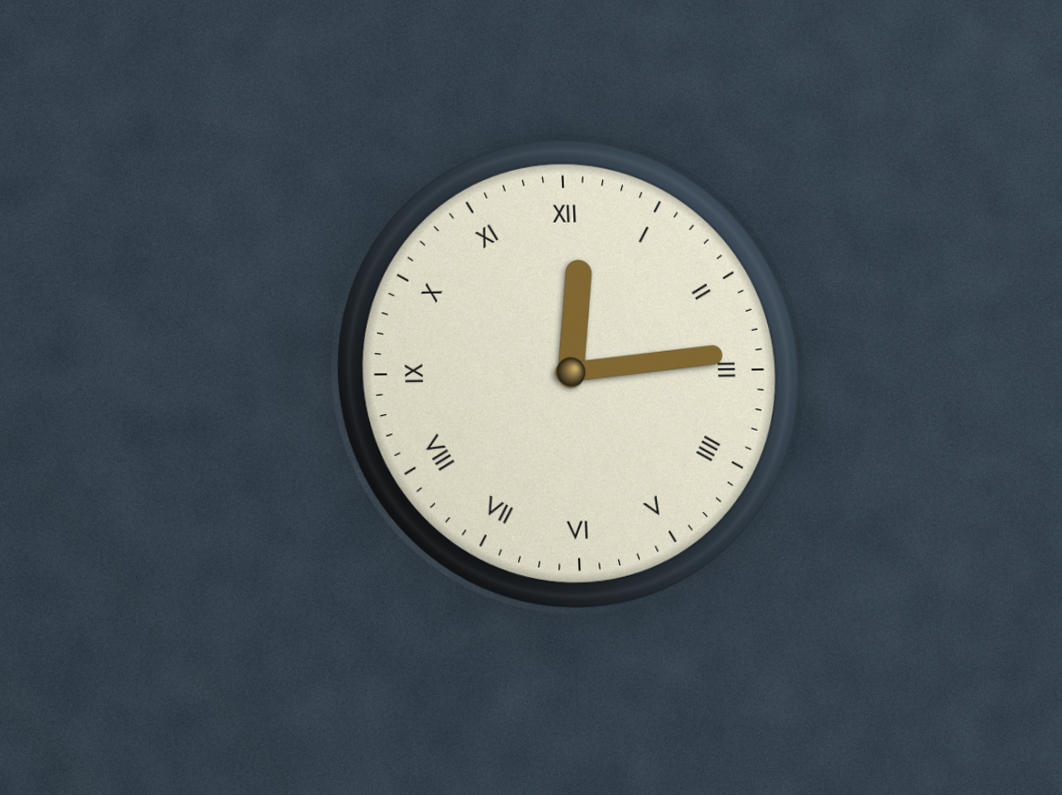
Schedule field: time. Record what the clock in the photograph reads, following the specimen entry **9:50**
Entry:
**12:14**
